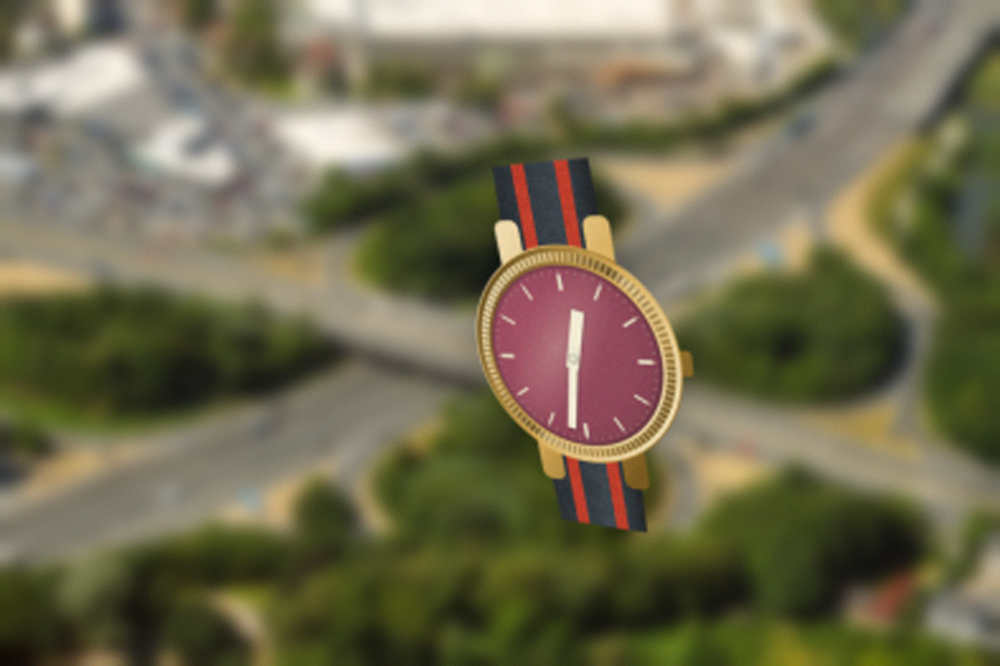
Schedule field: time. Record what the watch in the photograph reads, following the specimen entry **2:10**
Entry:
**12:32**
